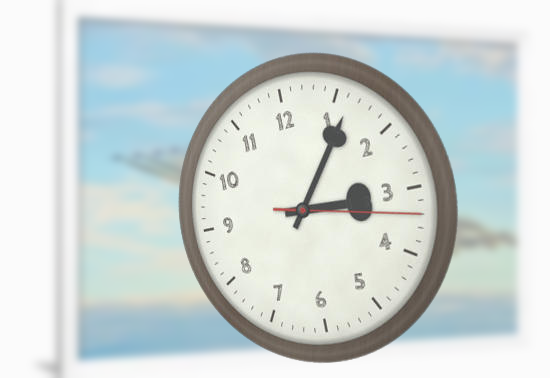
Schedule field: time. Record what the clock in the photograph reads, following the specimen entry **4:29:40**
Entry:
**3:06:17**
